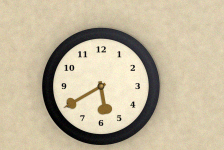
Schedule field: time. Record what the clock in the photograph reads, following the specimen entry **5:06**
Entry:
**5:40**
